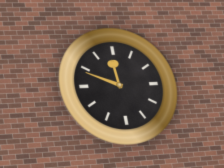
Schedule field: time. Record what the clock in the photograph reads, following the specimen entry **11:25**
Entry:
**11:49**
